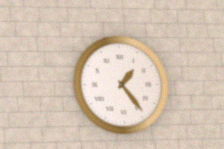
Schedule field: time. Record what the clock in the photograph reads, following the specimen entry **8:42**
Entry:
**1:24**
